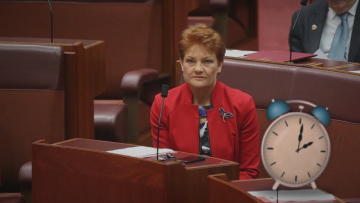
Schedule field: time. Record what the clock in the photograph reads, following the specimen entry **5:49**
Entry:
**2:01**
